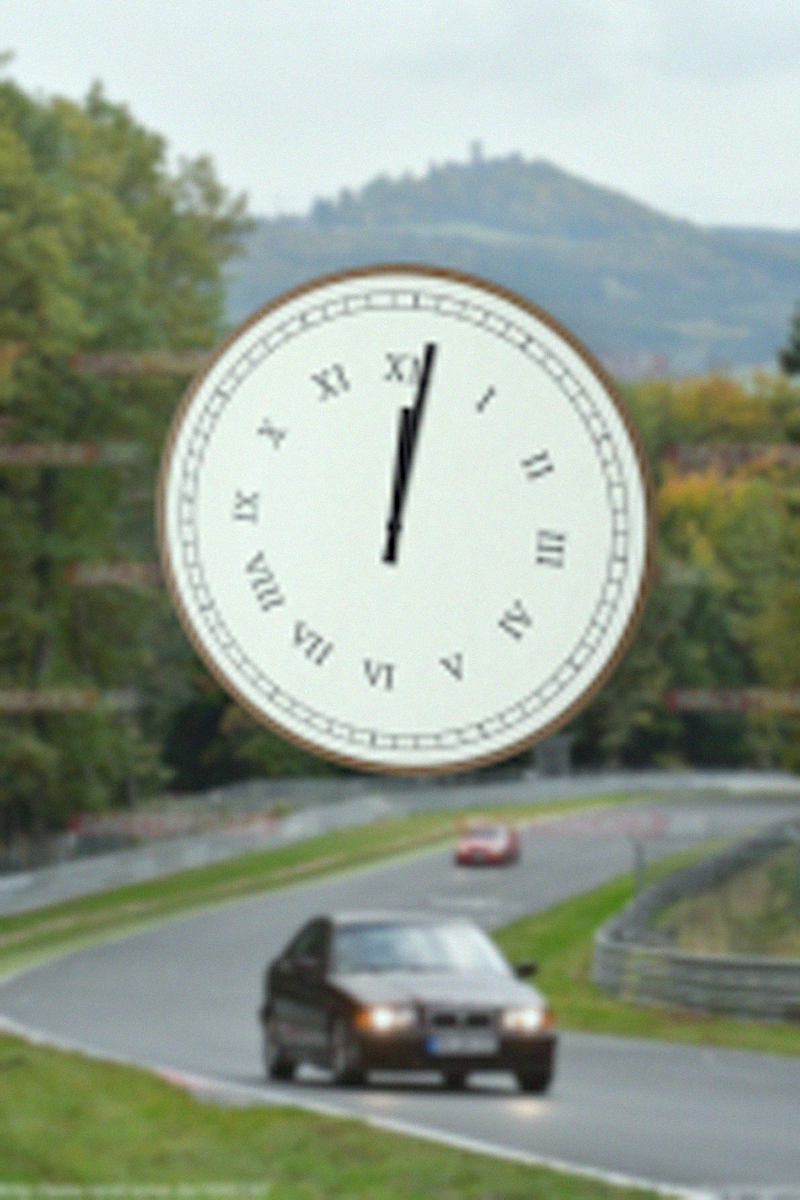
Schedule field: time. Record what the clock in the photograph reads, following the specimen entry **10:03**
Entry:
**12:01**
